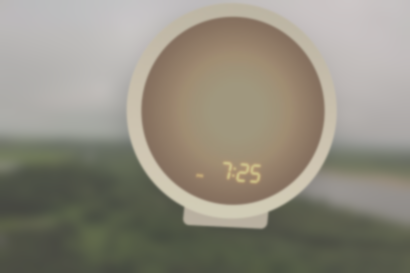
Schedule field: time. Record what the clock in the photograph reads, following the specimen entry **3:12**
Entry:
**7:25**
